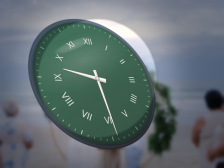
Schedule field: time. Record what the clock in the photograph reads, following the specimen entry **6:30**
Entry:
**9:29**
